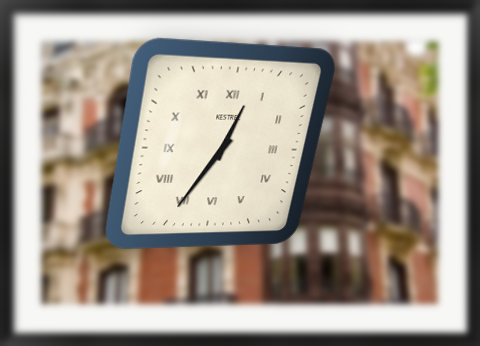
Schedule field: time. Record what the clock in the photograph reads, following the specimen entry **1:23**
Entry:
**12:35**
